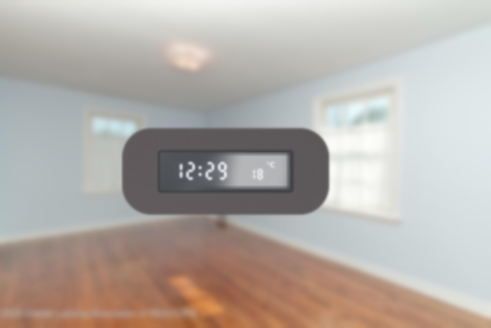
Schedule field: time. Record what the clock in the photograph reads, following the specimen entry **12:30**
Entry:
**12:29**
